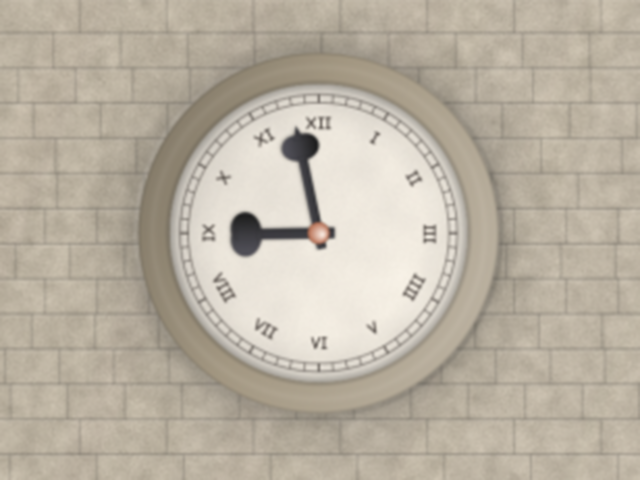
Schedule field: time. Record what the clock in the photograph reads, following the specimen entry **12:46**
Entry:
**8:58**
